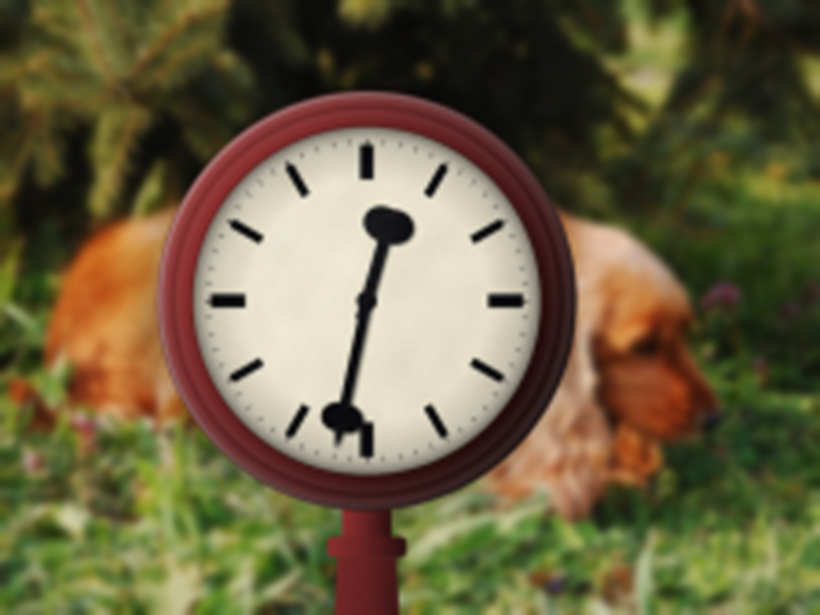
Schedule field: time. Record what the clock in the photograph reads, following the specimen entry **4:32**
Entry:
**12:32**
